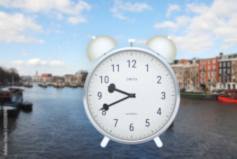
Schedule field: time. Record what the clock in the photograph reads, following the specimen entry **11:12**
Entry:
**9:41**
